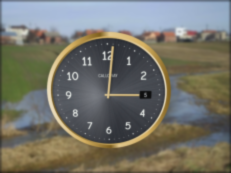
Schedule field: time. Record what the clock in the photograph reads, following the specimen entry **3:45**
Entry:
**3:01**
